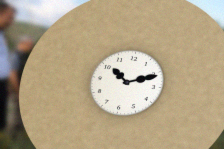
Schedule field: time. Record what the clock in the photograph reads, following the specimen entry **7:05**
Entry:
**10:11**
